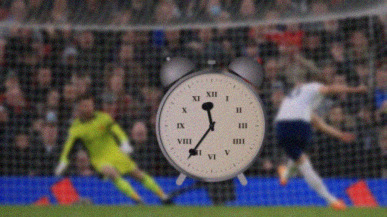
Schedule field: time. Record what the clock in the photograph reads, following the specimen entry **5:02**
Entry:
**11:36**
